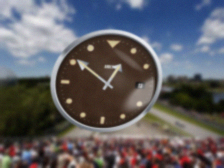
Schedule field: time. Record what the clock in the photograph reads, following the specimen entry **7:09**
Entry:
**12:51**
